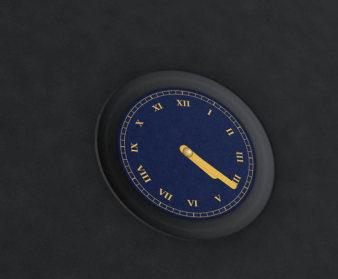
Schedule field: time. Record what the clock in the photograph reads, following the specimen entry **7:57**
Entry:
**4:21**
